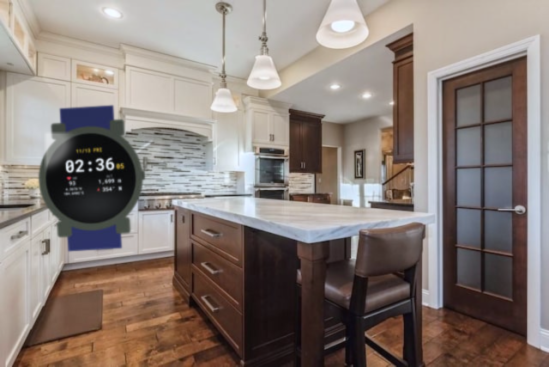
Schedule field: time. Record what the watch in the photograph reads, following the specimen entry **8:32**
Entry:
**2:36**
